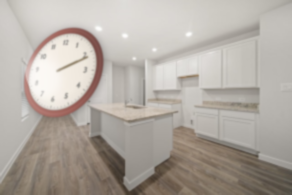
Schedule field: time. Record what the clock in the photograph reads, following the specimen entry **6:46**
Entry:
**2:11**
